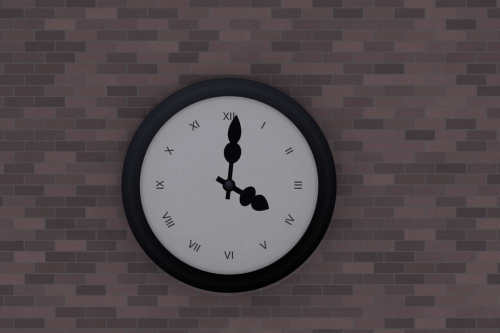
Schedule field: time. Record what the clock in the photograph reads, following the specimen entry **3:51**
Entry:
**4:01**
